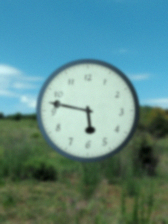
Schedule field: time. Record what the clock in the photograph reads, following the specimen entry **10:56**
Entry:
**5:47**
